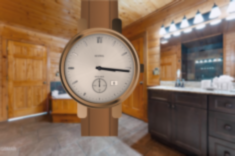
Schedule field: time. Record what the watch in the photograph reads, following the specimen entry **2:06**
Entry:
**3:16**
